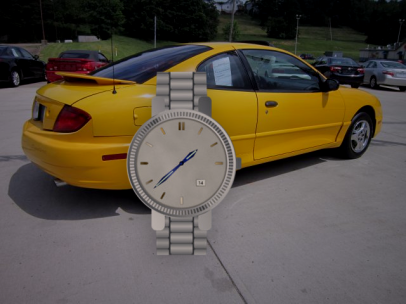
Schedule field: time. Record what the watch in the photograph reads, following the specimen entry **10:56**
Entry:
**1:38**
